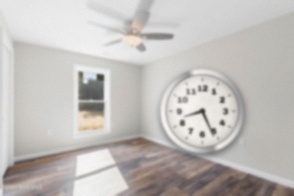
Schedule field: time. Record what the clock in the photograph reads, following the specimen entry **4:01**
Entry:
**8:26**
